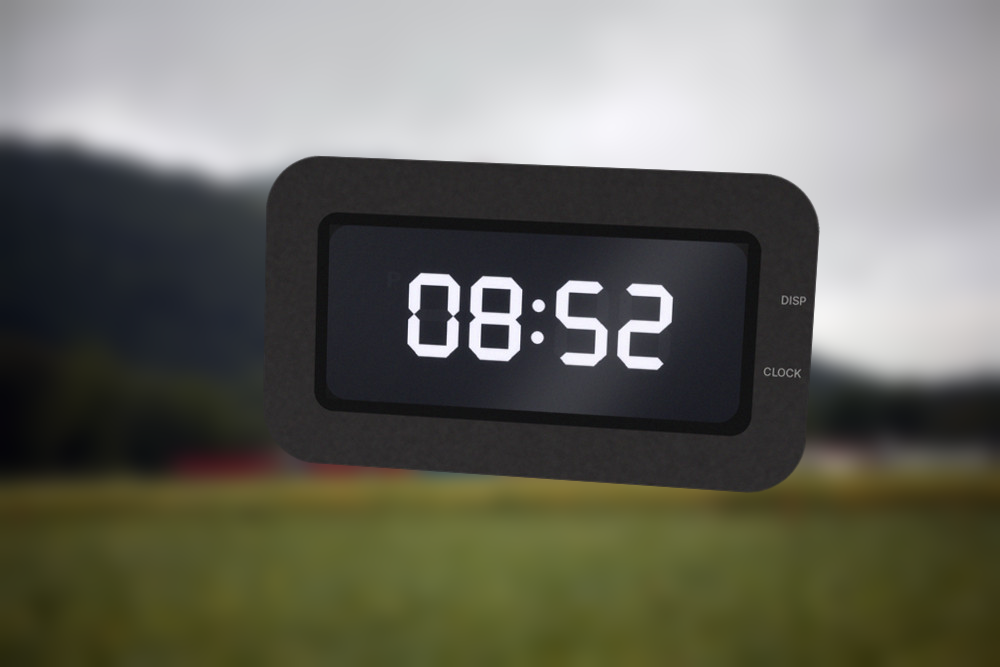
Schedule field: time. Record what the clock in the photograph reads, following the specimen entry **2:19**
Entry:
**8:52**
